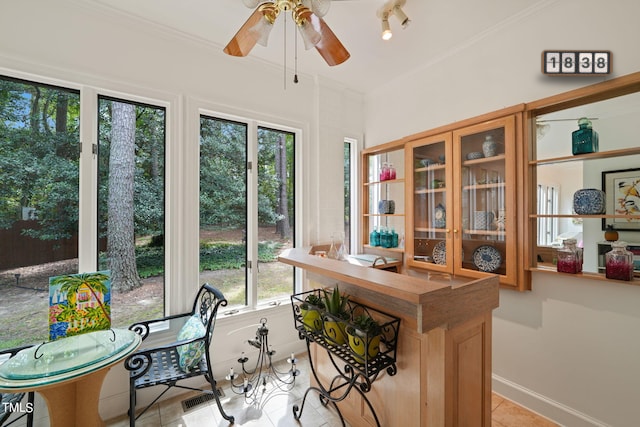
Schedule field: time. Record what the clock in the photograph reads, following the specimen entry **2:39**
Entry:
**18:38**
